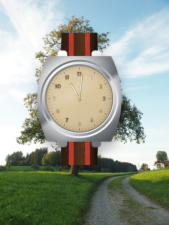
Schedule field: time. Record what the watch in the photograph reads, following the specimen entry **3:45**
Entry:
**11:01**
